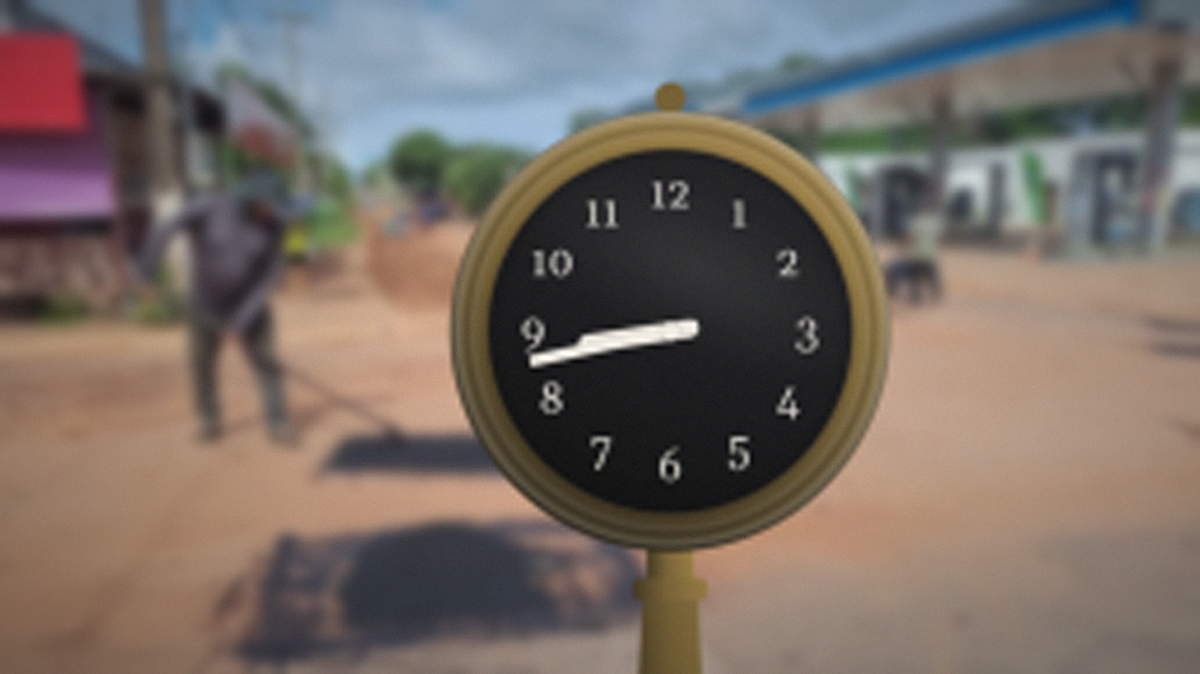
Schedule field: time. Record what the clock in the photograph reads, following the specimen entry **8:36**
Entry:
**8:43**
